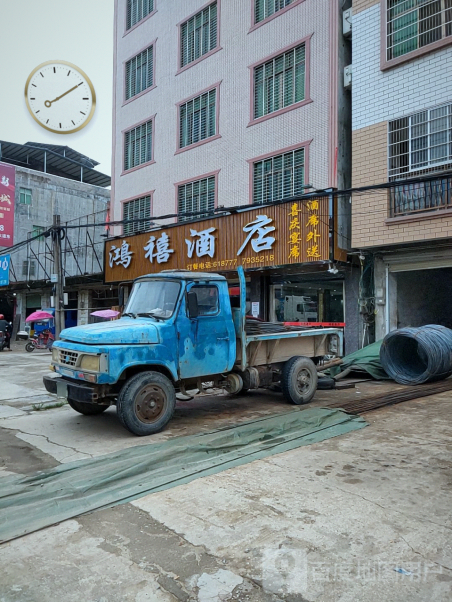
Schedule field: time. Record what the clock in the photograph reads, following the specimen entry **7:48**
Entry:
**8:10**
